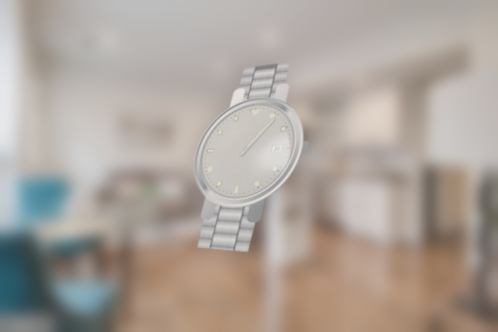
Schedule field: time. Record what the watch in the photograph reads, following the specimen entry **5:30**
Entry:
**1:06**
